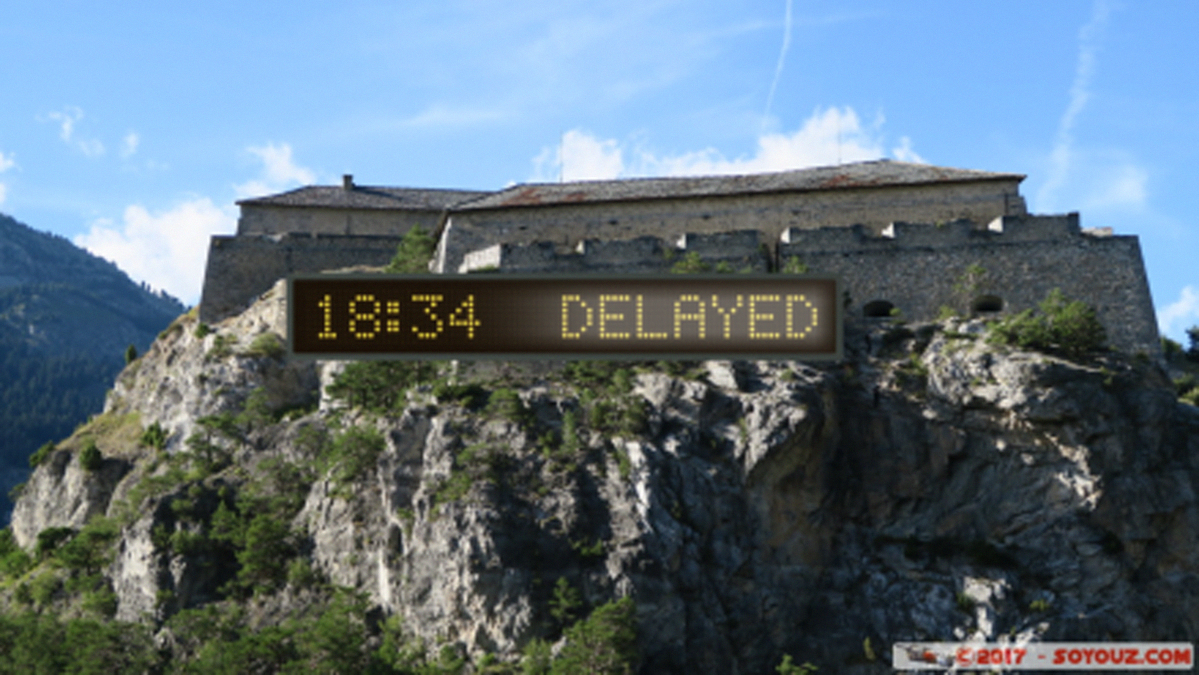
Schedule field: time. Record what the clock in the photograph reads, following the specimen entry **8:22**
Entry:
**18:34**
